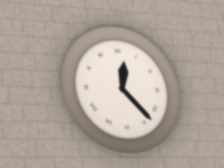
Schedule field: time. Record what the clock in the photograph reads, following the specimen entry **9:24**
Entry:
**12:23**
